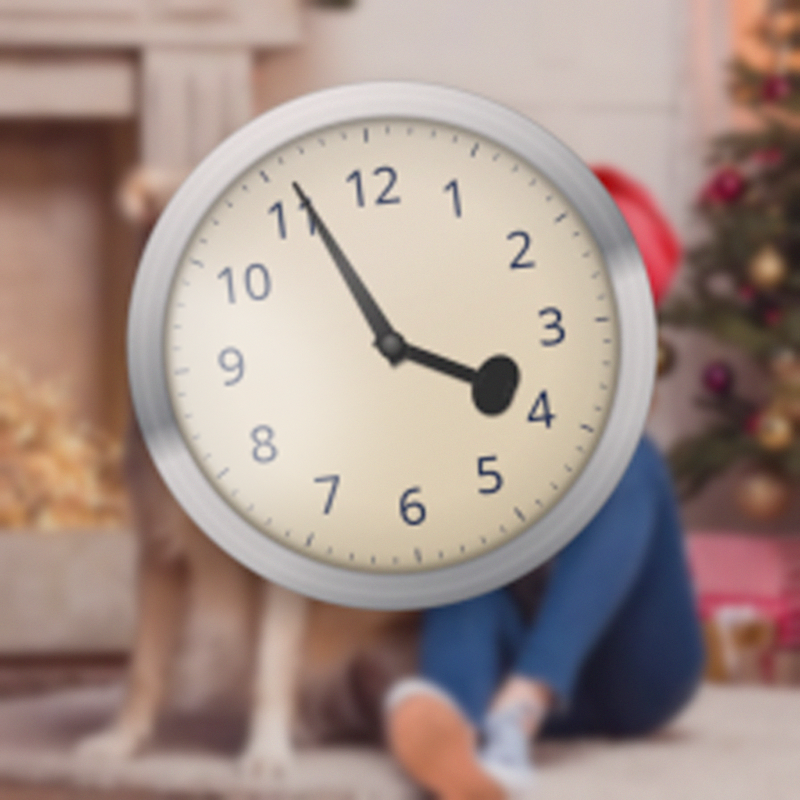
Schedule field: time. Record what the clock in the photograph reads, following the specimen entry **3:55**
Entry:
**3:56**
